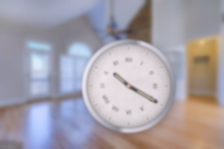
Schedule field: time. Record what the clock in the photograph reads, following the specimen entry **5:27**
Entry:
**10:20**
